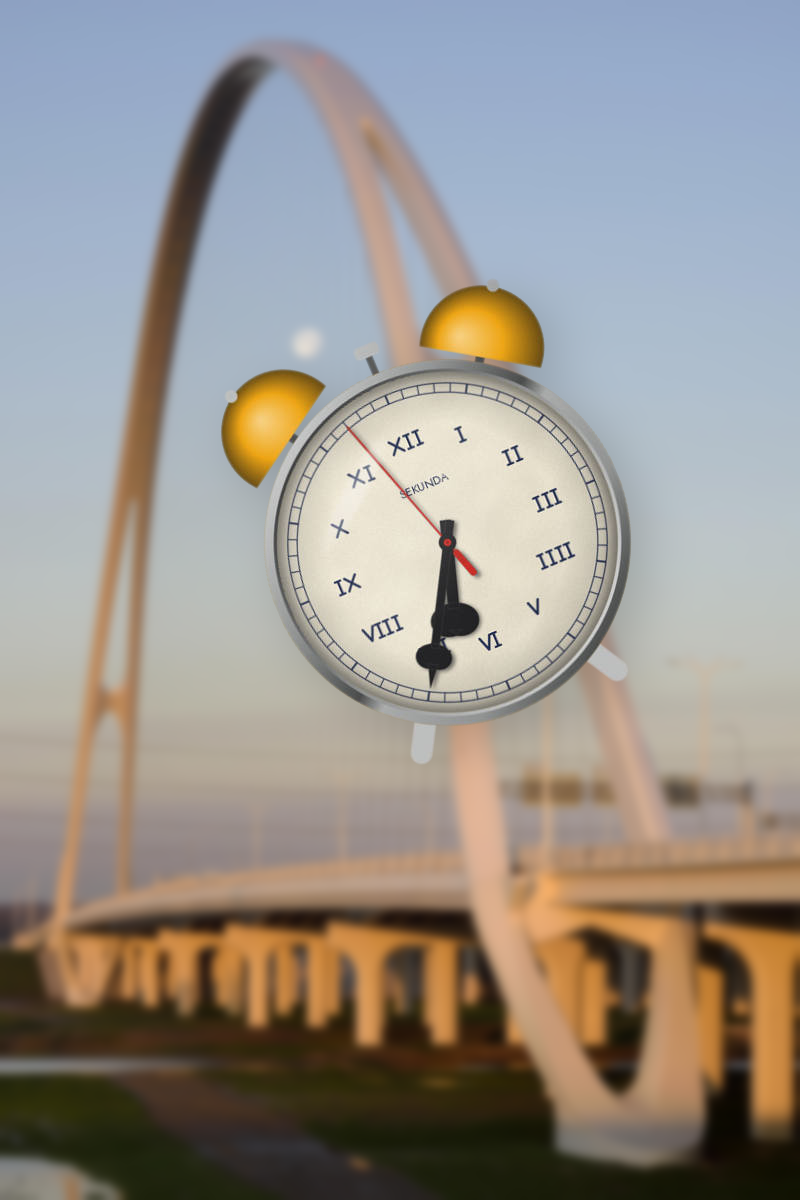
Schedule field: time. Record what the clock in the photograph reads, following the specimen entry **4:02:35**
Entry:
**6:34:57**
